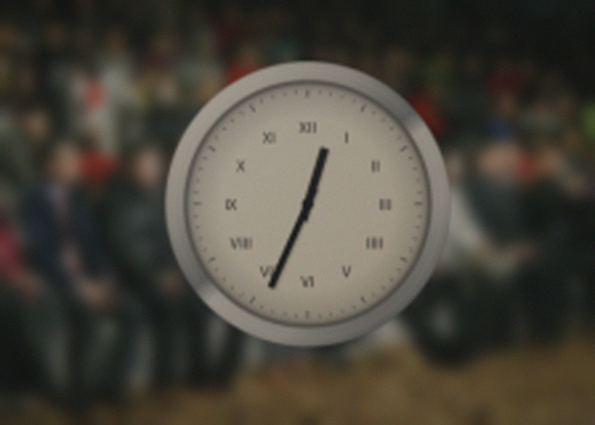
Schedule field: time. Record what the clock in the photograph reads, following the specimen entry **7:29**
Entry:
**12:34**
